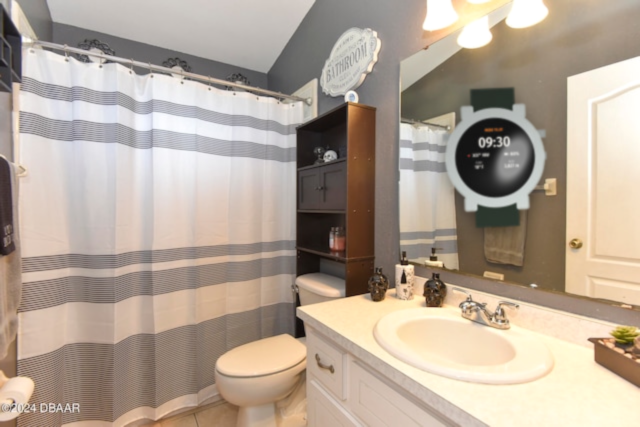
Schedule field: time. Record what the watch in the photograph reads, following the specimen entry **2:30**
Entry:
**9:30**
